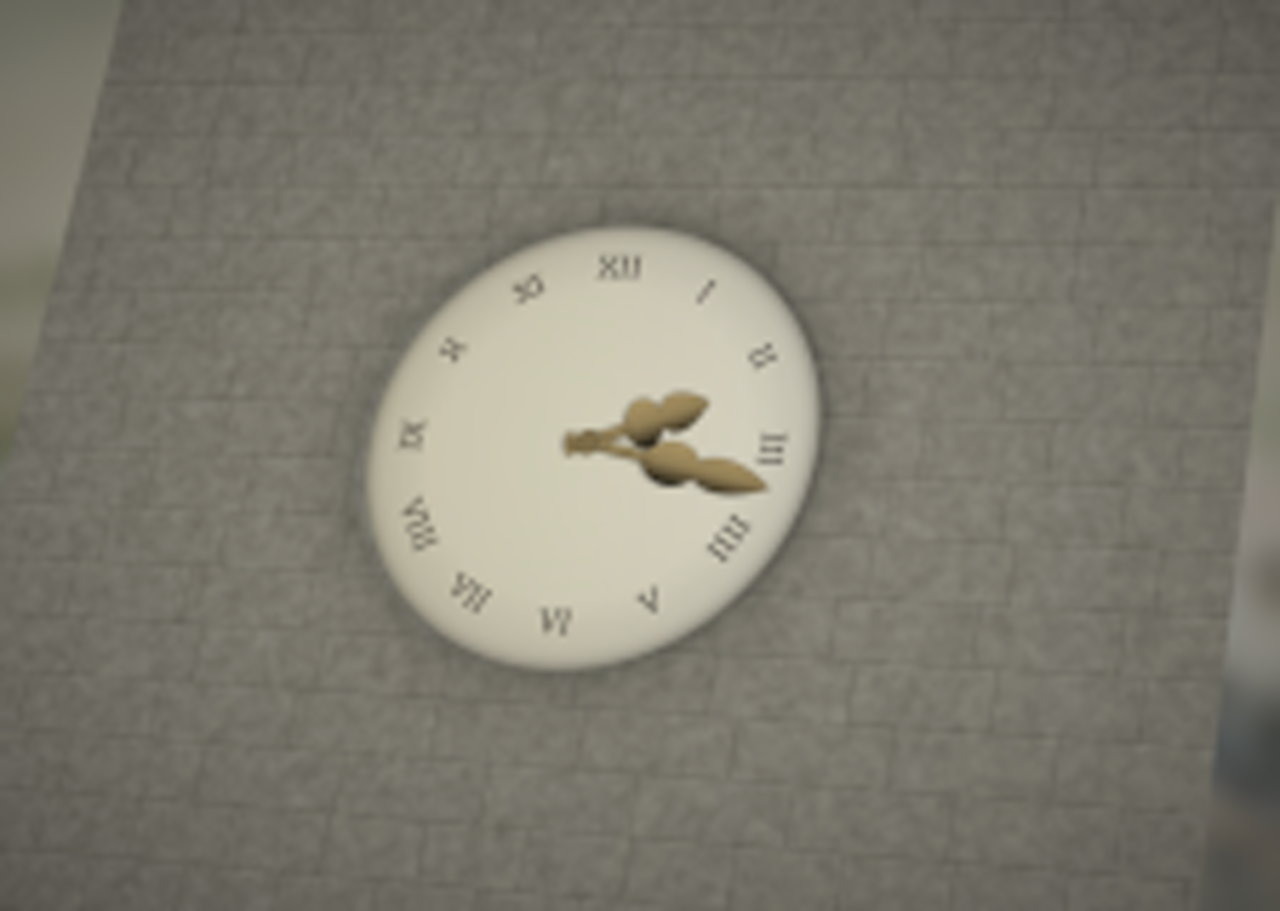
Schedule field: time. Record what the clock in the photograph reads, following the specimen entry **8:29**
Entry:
**2:17**
